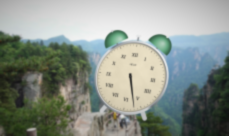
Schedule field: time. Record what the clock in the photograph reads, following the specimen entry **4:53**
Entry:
**5:27**
